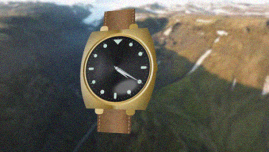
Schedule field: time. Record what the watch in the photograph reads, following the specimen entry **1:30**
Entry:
**4:20**
